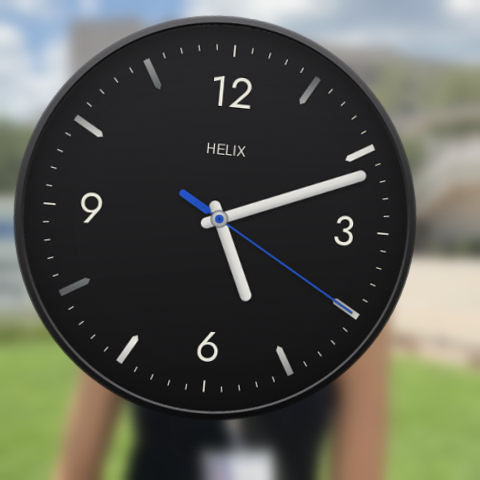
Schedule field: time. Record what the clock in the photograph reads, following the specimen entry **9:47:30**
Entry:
**5:11:20**
